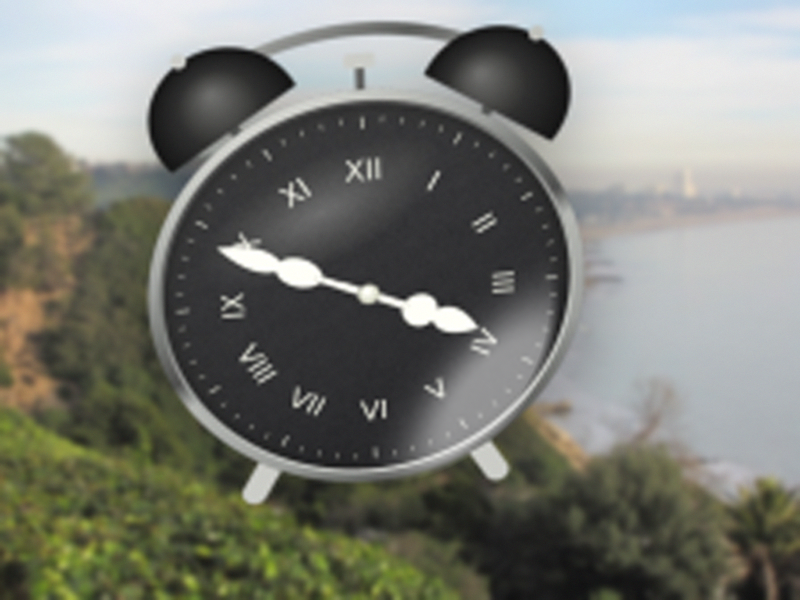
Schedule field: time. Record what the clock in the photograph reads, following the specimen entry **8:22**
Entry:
**3:49**
